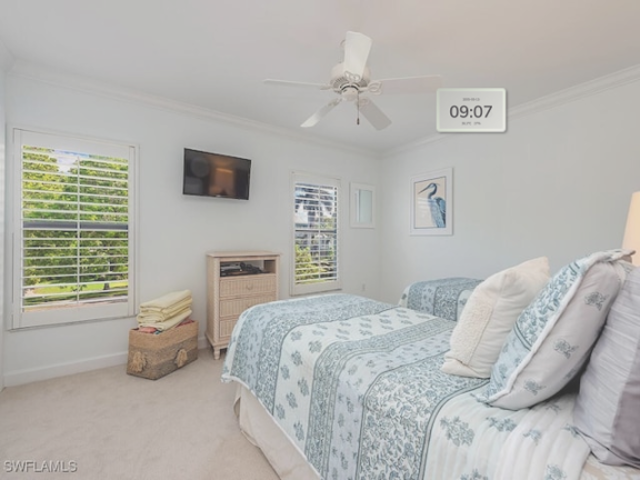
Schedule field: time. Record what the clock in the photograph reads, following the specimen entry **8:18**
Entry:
**9:07**
